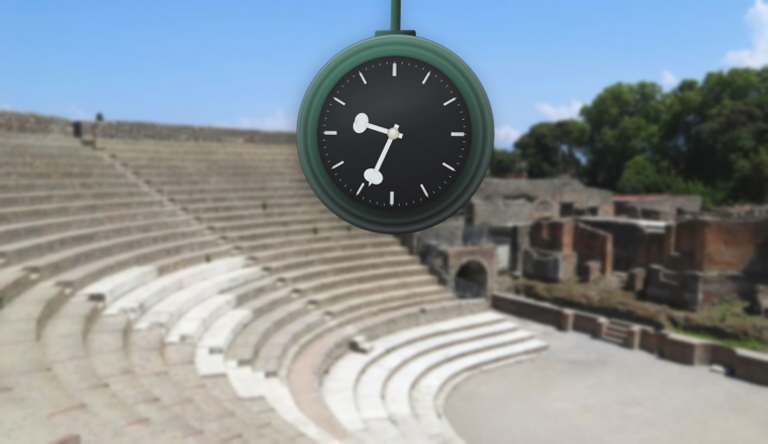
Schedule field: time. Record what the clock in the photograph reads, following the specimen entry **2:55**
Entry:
**9:34**
